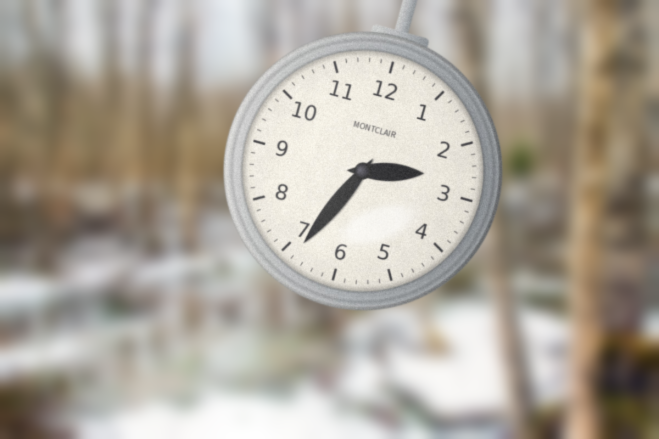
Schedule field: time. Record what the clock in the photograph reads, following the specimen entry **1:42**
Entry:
**2:34**
